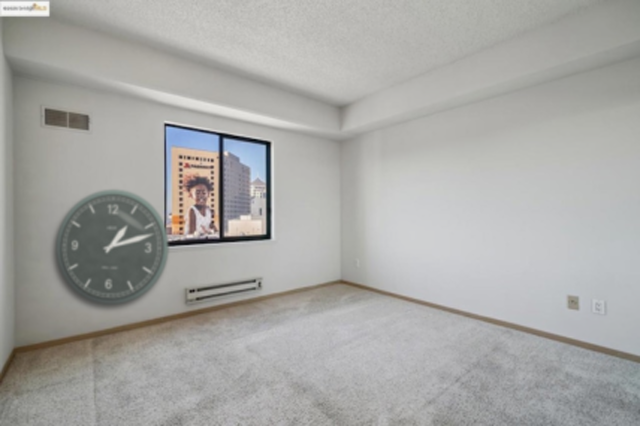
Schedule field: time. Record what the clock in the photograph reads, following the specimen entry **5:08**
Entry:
**1:12**
